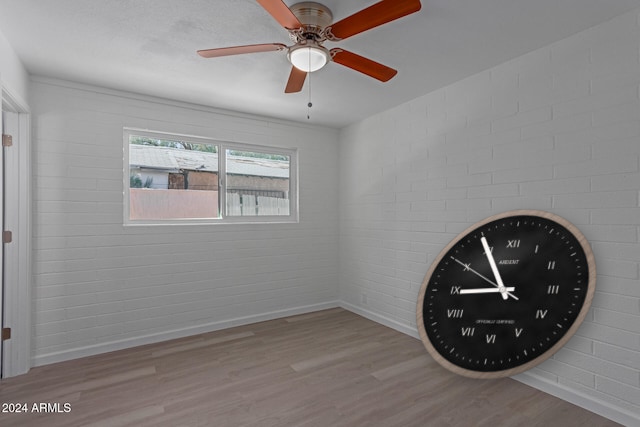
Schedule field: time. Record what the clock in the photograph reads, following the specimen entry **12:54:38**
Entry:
**8:54:50**
